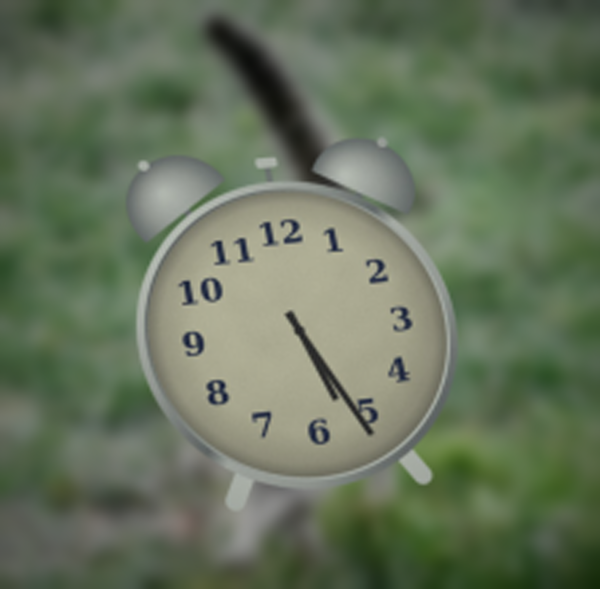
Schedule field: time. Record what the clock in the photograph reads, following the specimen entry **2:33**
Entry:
**5:26**
